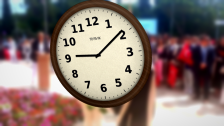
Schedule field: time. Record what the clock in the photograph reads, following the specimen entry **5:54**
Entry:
**9:09**
